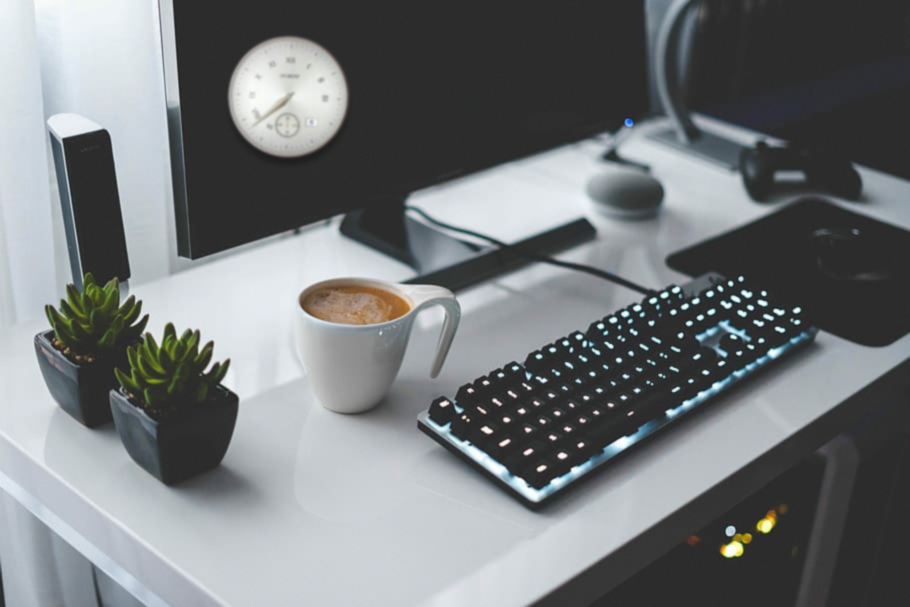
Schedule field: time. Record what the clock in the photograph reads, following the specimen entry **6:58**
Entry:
**7:38**
